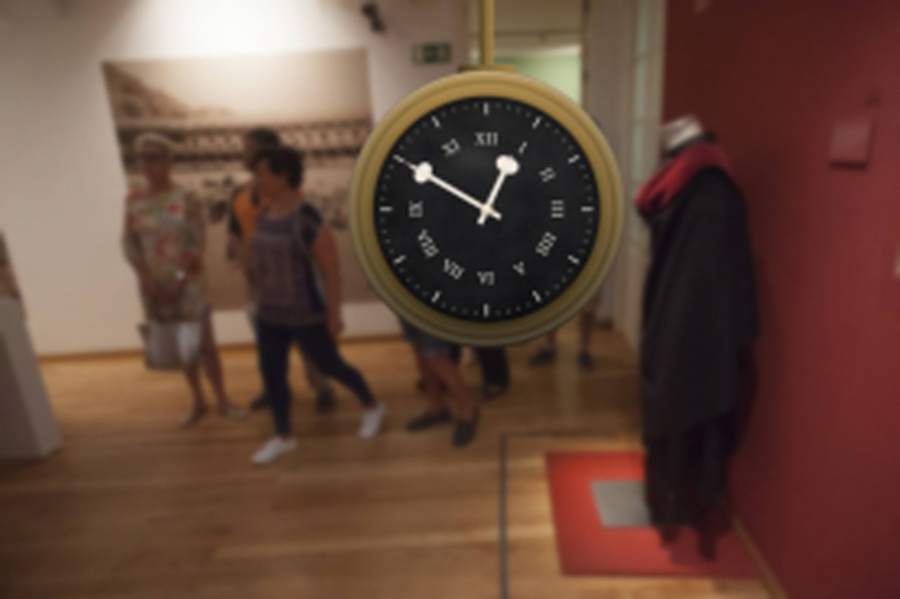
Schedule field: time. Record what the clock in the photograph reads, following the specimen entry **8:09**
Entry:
**12:50**
